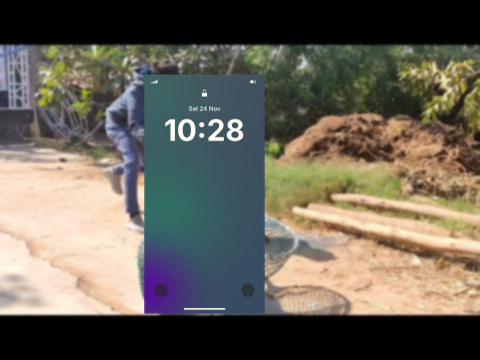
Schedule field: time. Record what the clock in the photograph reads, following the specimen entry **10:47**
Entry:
**10:28**
